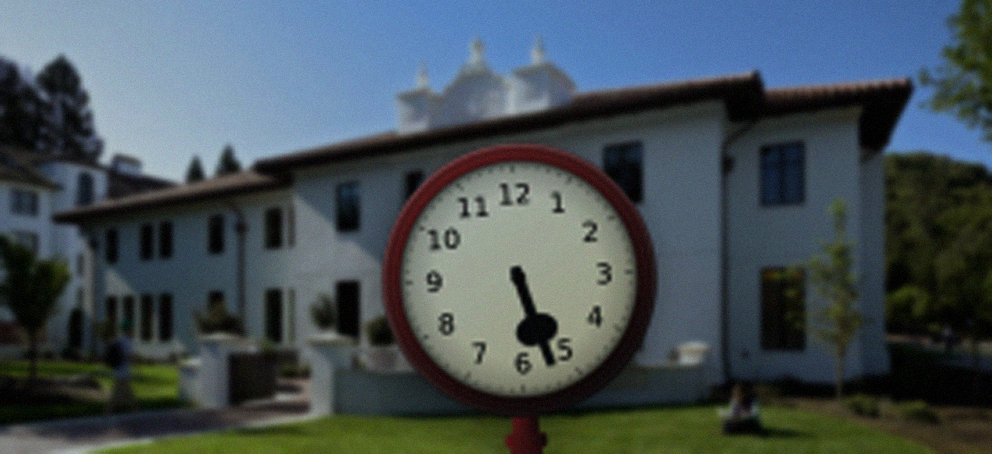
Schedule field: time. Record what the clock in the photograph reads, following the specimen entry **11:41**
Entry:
**5:27**
